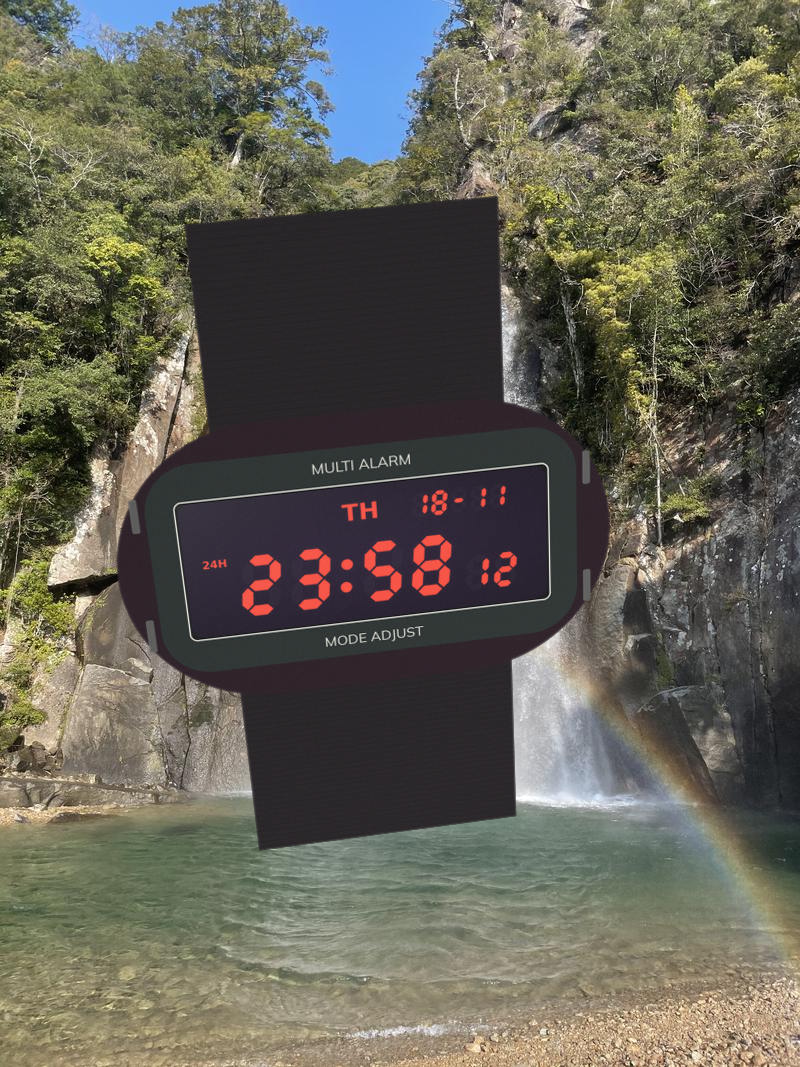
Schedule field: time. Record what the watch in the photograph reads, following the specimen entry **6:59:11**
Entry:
**23:58:12**
